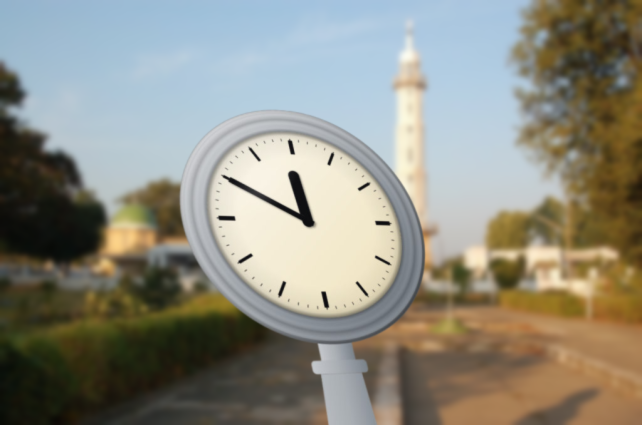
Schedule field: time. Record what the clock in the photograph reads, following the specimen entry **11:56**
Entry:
**11:50**
